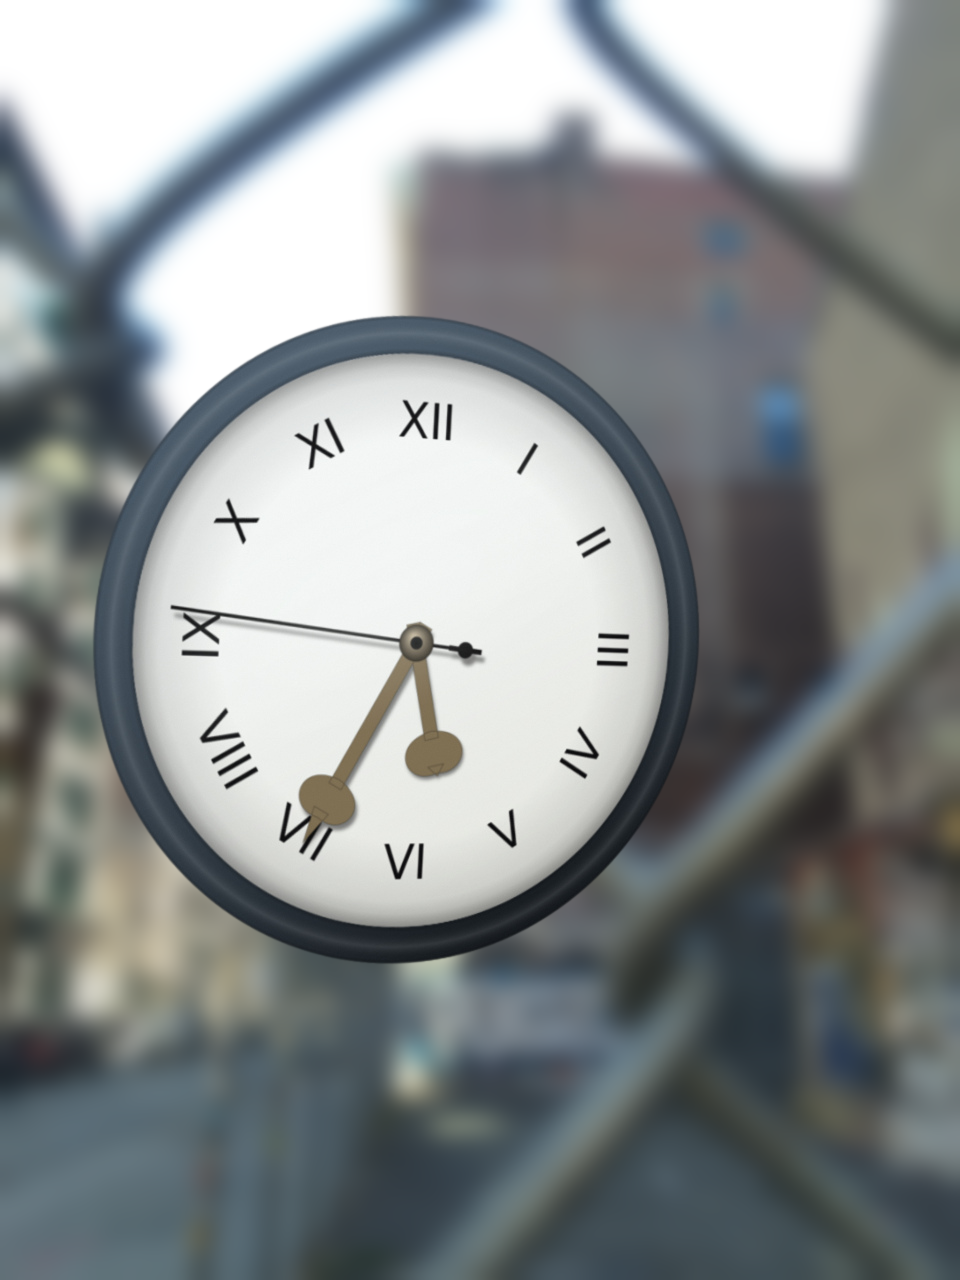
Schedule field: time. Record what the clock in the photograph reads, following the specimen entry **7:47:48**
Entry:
**5:34:46**
